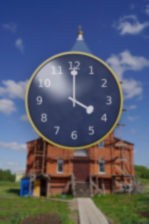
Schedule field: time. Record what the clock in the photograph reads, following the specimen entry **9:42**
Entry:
**4:00**
